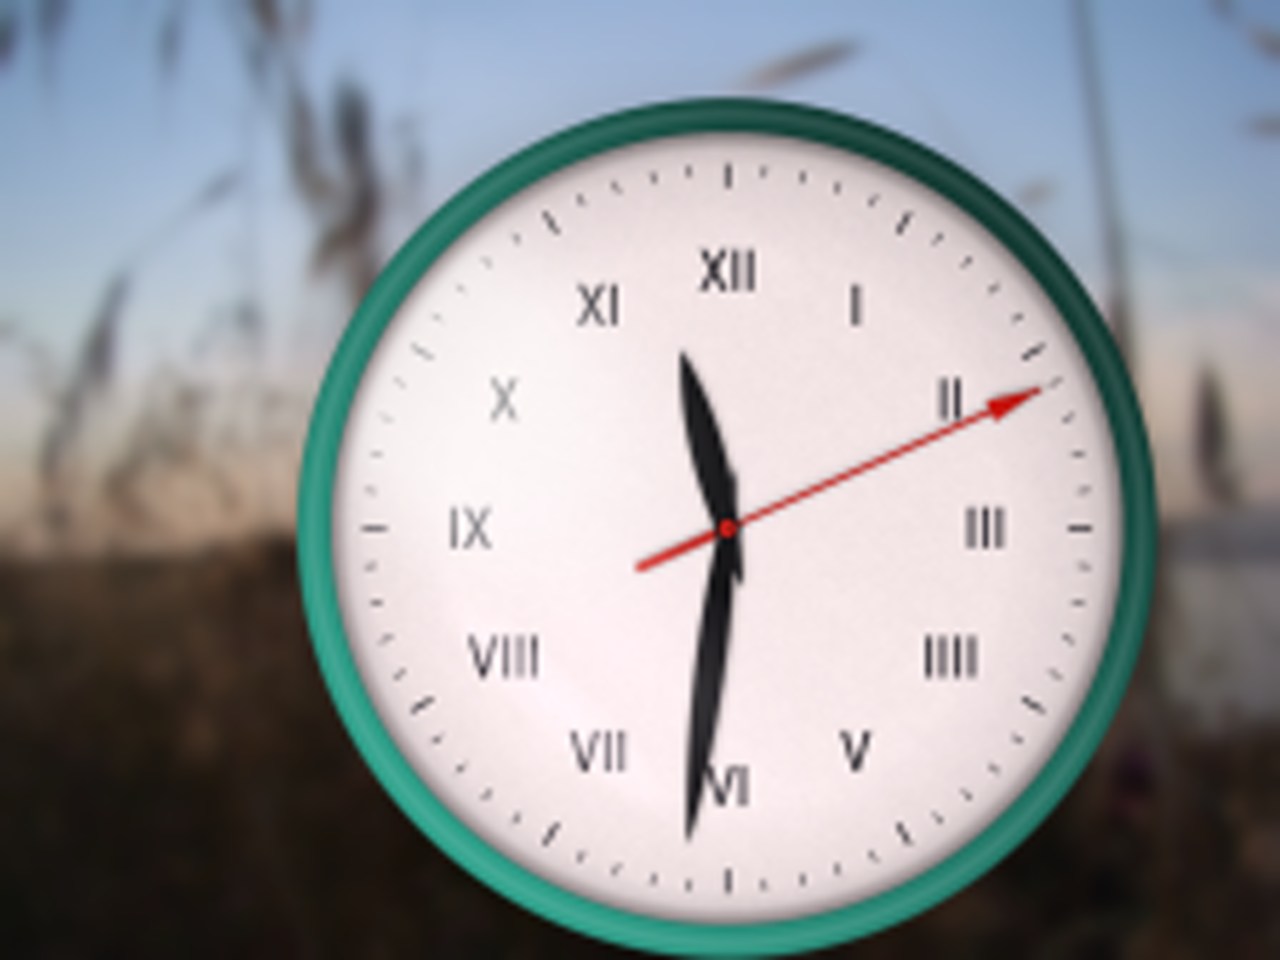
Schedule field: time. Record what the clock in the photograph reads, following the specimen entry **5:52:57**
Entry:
**11:31:11**
